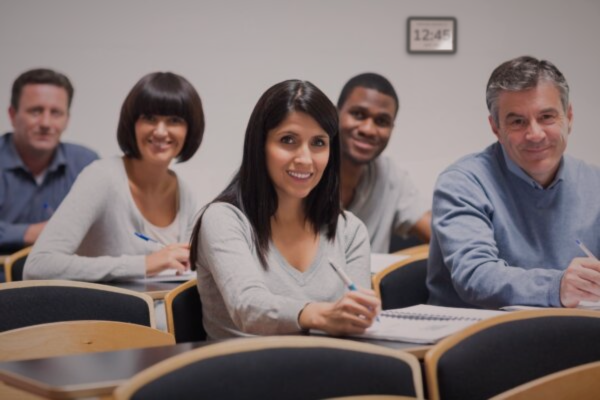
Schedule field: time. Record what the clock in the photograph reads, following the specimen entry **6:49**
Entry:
**12:45**
